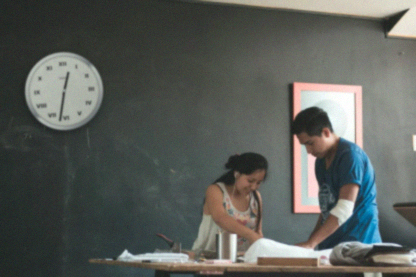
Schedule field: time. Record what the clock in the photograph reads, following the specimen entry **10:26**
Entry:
**12:32**
